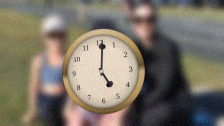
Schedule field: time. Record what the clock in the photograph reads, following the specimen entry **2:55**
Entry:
**5:01**
